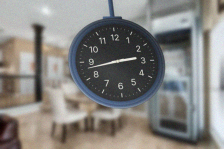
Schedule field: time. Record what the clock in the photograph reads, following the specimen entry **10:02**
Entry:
**2:43**
